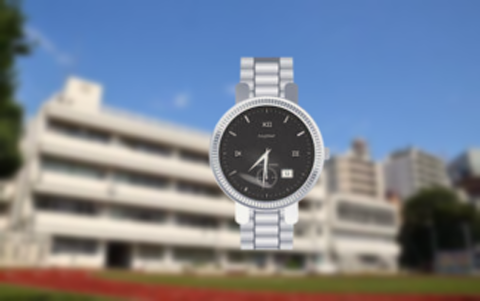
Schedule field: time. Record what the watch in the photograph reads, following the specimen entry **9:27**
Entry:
**7:31**
